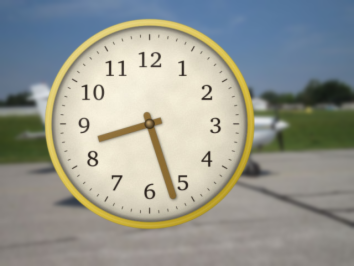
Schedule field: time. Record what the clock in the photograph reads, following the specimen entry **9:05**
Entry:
**8:27**
